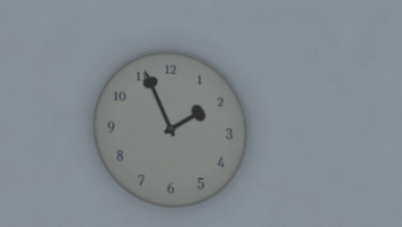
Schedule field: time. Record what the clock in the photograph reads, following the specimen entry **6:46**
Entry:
**1:56**
